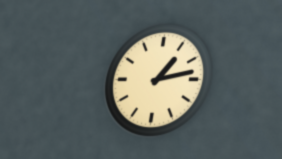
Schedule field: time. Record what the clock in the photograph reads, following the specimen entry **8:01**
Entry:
**1:13**
